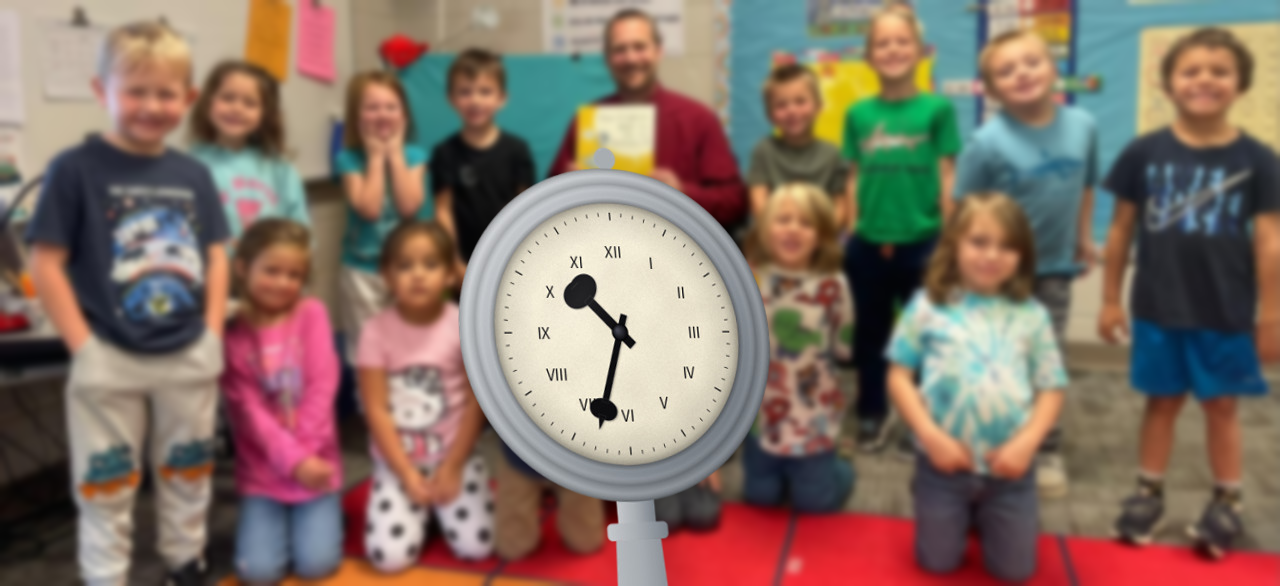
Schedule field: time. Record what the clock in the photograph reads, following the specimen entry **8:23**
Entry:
**10:33**
